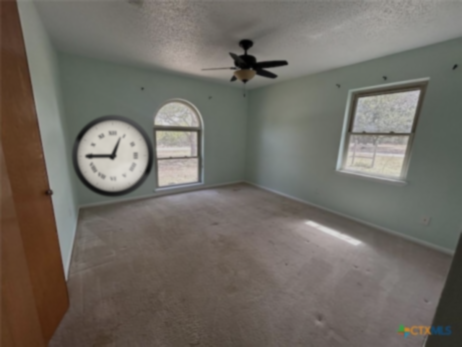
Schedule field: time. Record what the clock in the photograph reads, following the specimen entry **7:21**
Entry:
**12:45**
